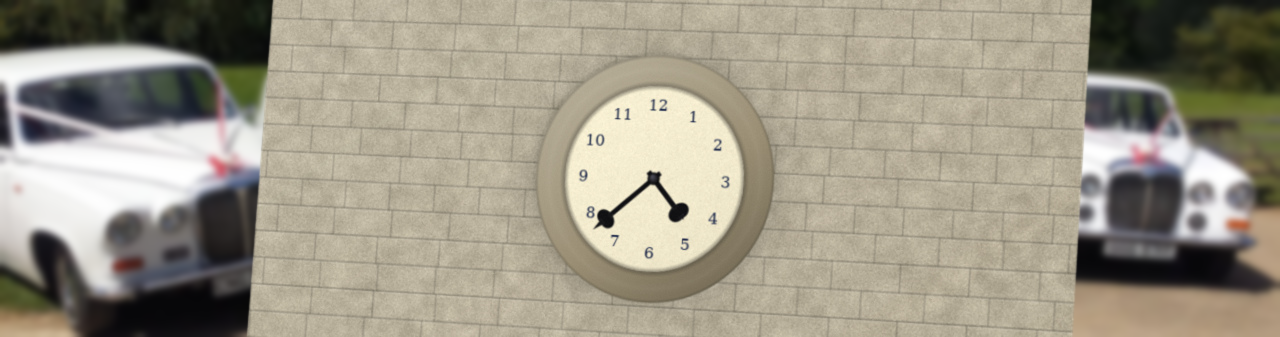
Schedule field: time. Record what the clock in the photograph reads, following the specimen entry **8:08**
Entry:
**4:38**
